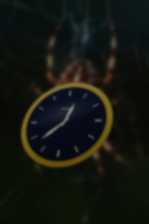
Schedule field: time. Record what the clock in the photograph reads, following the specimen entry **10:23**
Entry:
**12:38**
